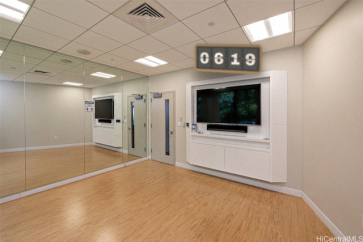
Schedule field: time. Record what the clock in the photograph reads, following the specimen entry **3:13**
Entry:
**6:19**
